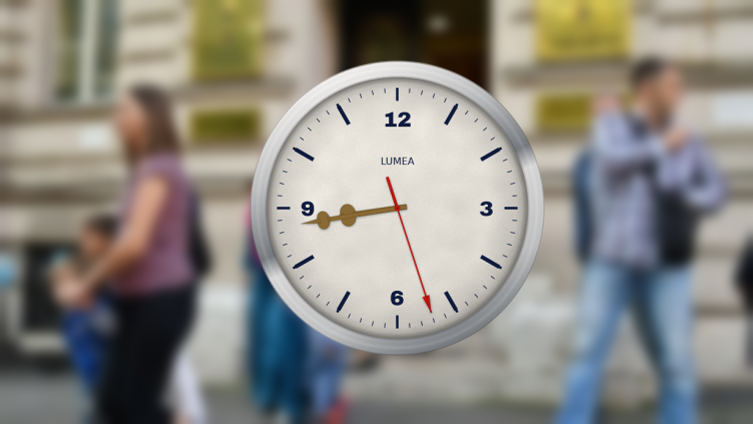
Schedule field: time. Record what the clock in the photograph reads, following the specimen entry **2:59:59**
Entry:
**8:43:27**
